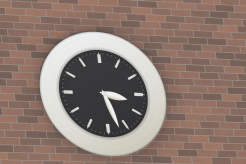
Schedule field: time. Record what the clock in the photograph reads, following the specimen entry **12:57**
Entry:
**3:27**
